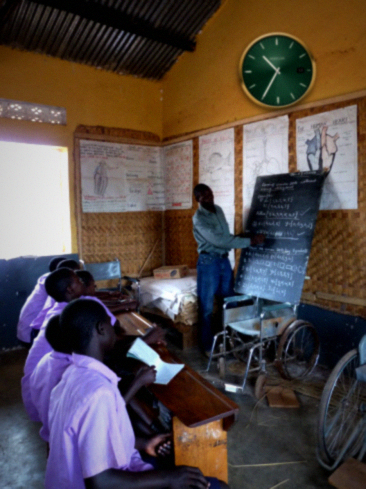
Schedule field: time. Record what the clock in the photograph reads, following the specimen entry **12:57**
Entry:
**10:35**
